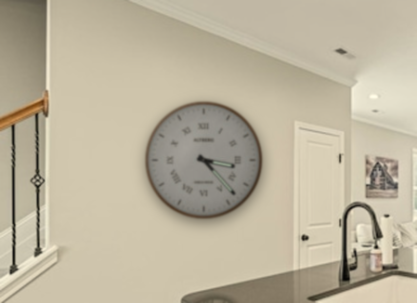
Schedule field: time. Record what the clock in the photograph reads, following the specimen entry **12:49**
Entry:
**3:23**
